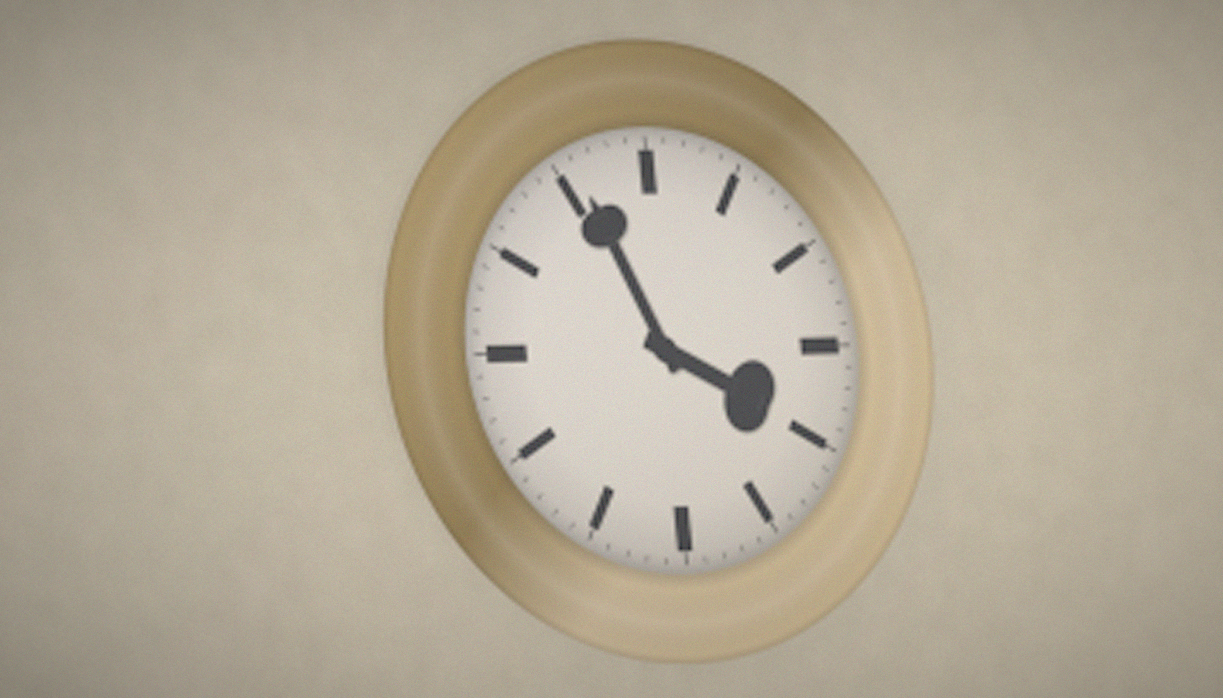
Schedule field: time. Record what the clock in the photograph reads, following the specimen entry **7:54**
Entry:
**3:56**
